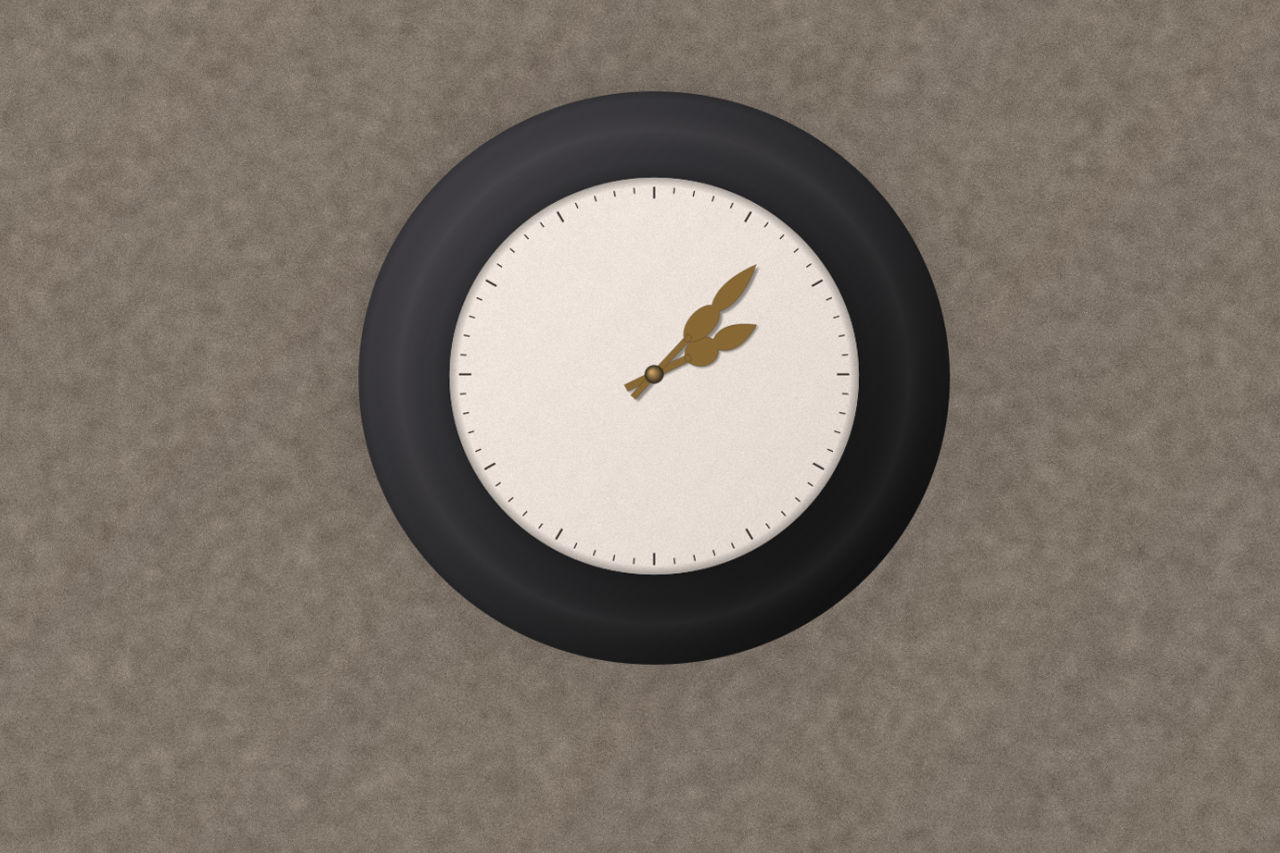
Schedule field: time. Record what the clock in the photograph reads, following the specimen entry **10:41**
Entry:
**2:07**
